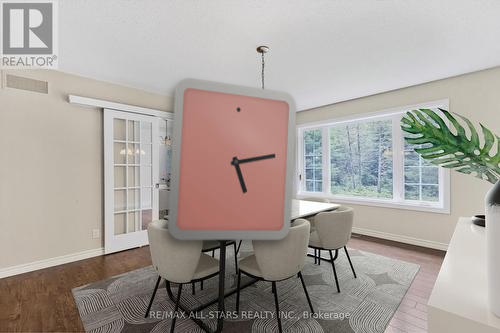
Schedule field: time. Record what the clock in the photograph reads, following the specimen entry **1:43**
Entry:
**5:13**
